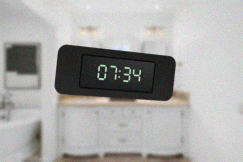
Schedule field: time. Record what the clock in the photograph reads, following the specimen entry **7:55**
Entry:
**7:34**
